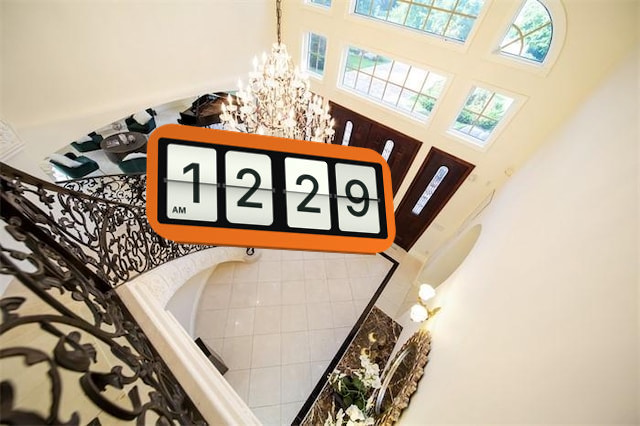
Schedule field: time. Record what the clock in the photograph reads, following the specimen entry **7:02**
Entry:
**12:29**
